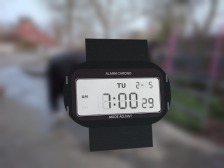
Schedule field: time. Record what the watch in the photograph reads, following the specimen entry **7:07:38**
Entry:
**7:00:29**
